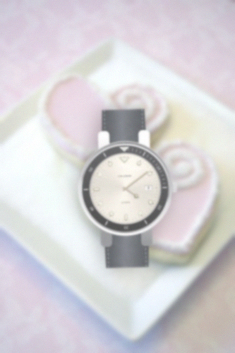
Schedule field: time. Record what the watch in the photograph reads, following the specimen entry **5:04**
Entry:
**4:09**
